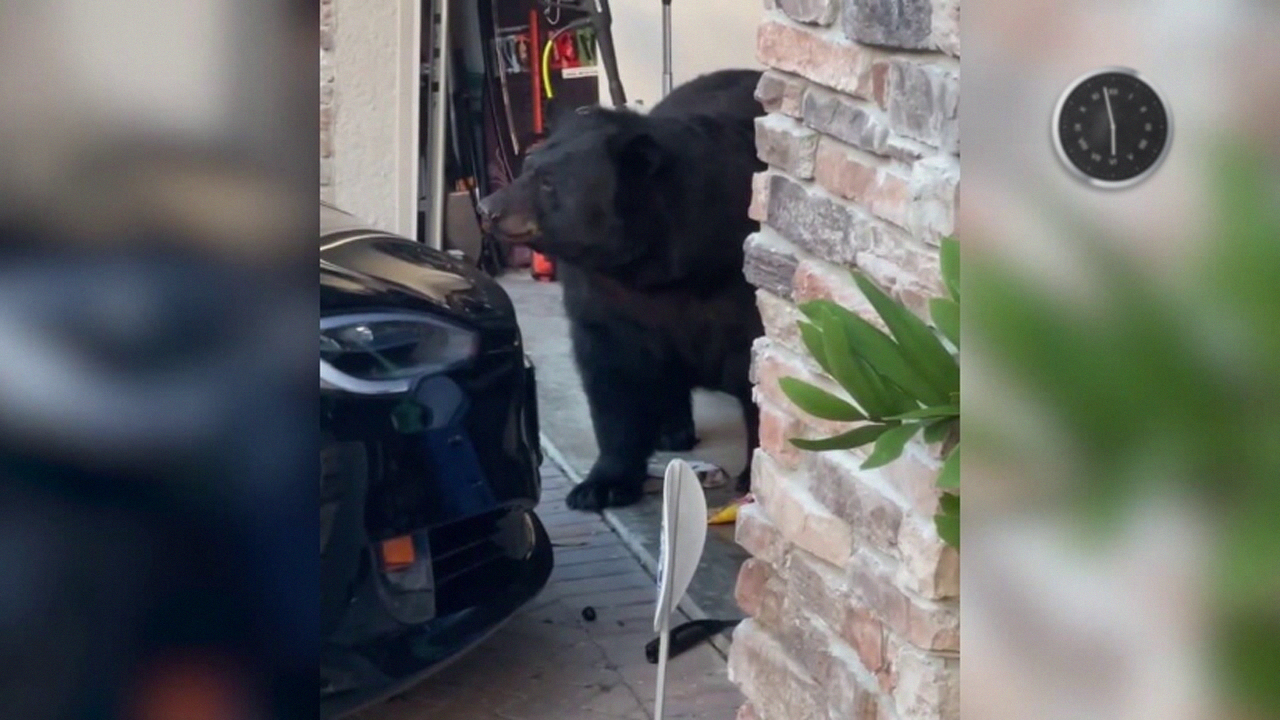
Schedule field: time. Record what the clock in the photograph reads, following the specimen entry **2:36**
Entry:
**5:58**
